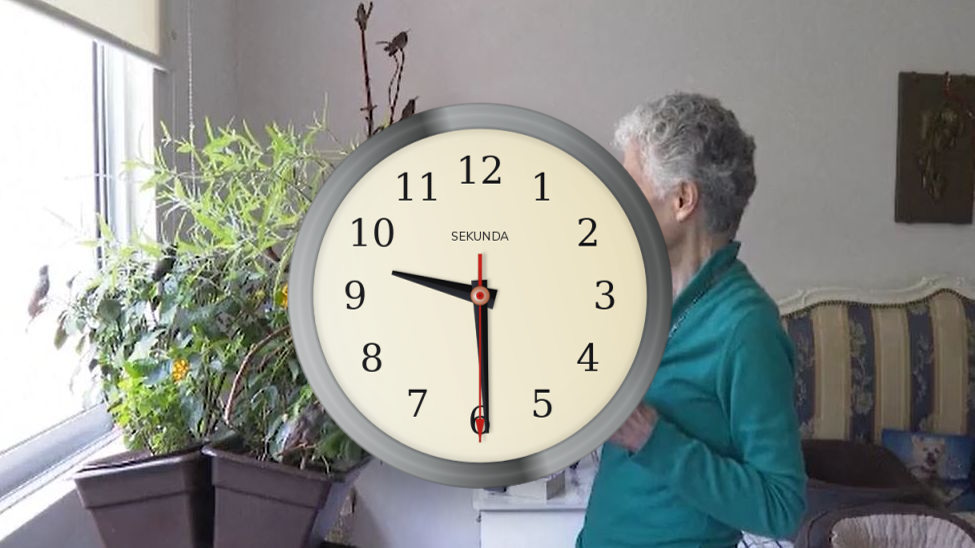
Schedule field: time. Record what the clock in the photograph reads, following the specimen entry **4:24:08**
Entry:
**9:29:30**
